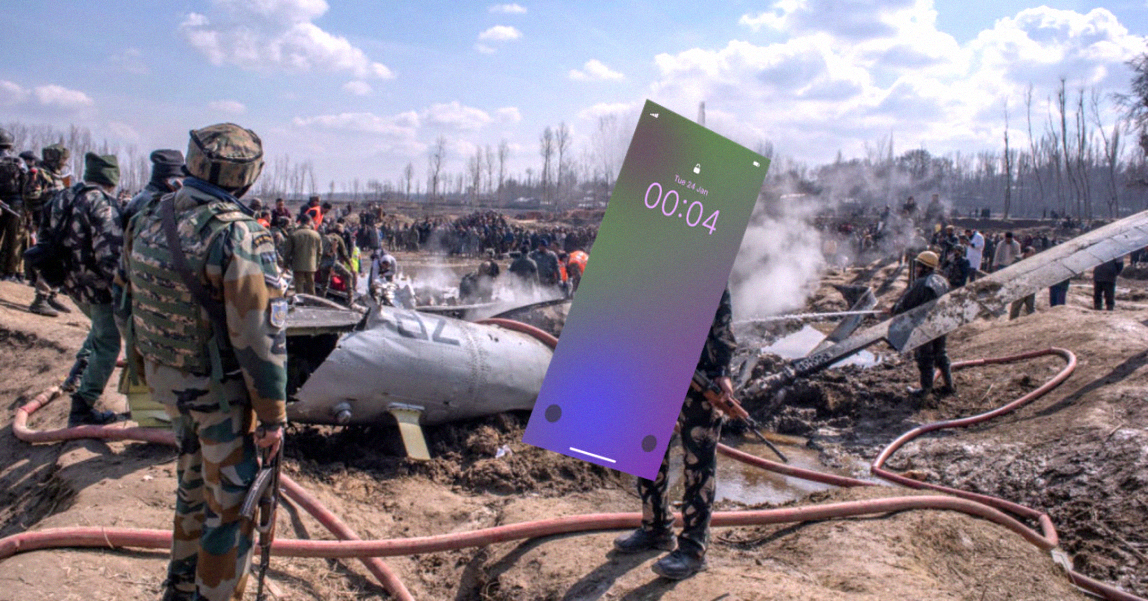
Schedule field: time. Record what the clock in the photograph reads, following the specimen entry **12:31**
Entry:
**0:04**
